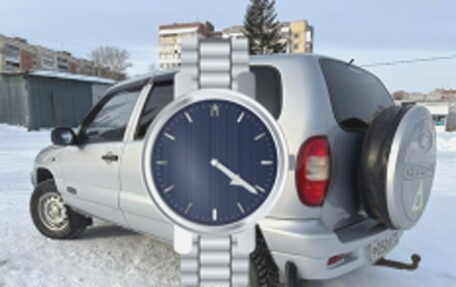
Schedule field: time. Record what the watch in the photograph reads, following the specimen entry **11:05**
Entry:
**4:21**
